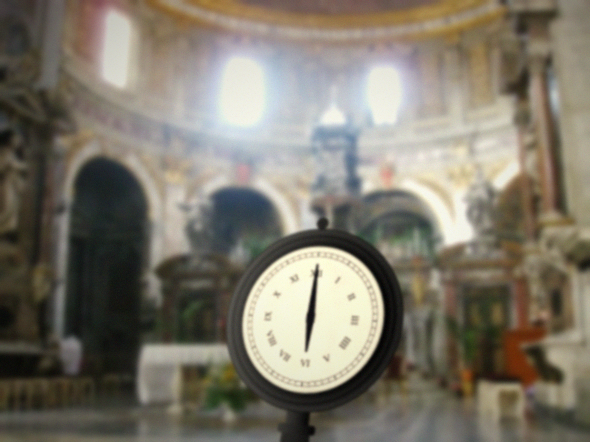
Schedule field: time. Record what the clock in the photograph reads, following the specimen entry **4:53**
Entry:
**6:00**
